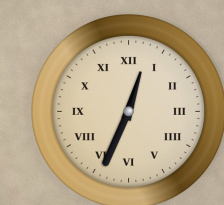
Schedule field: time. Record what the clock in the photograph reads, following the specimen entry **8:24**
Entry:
**12:34**
